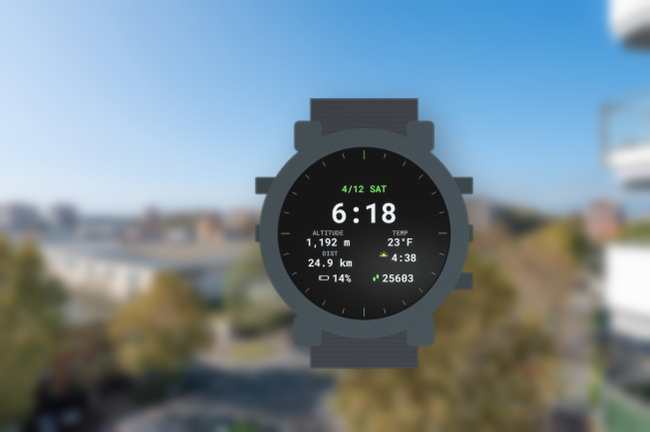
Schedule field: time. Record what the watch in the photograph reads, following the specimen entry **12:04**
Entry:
**6:18**
